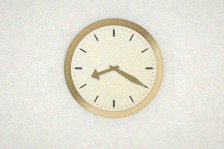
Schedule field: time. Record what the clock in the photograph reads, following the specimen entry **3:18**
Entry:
**8:20**
